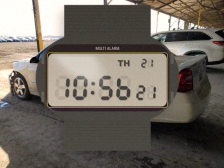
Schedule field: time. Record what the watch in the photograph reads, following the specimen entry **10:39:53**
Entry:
**10:56:21**
